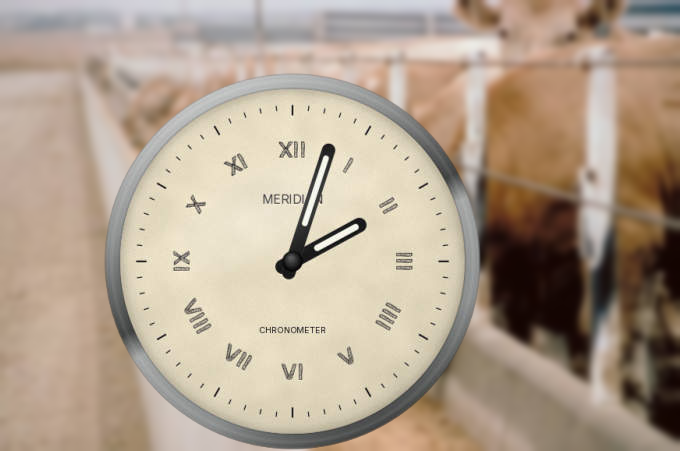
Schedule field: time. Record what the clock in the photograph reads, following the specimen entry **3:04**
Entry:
**2:03**
